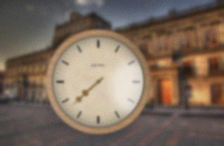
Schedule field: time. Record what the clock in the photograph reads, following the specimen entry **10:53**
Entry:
**7:38**
